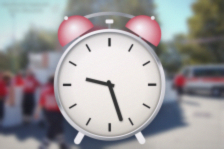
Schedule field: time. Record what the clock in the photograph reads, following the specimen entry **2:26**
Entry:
**9:27**
